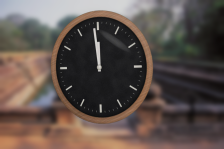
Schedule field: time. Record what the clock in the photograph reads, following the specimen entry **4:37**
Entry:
**11:59**
